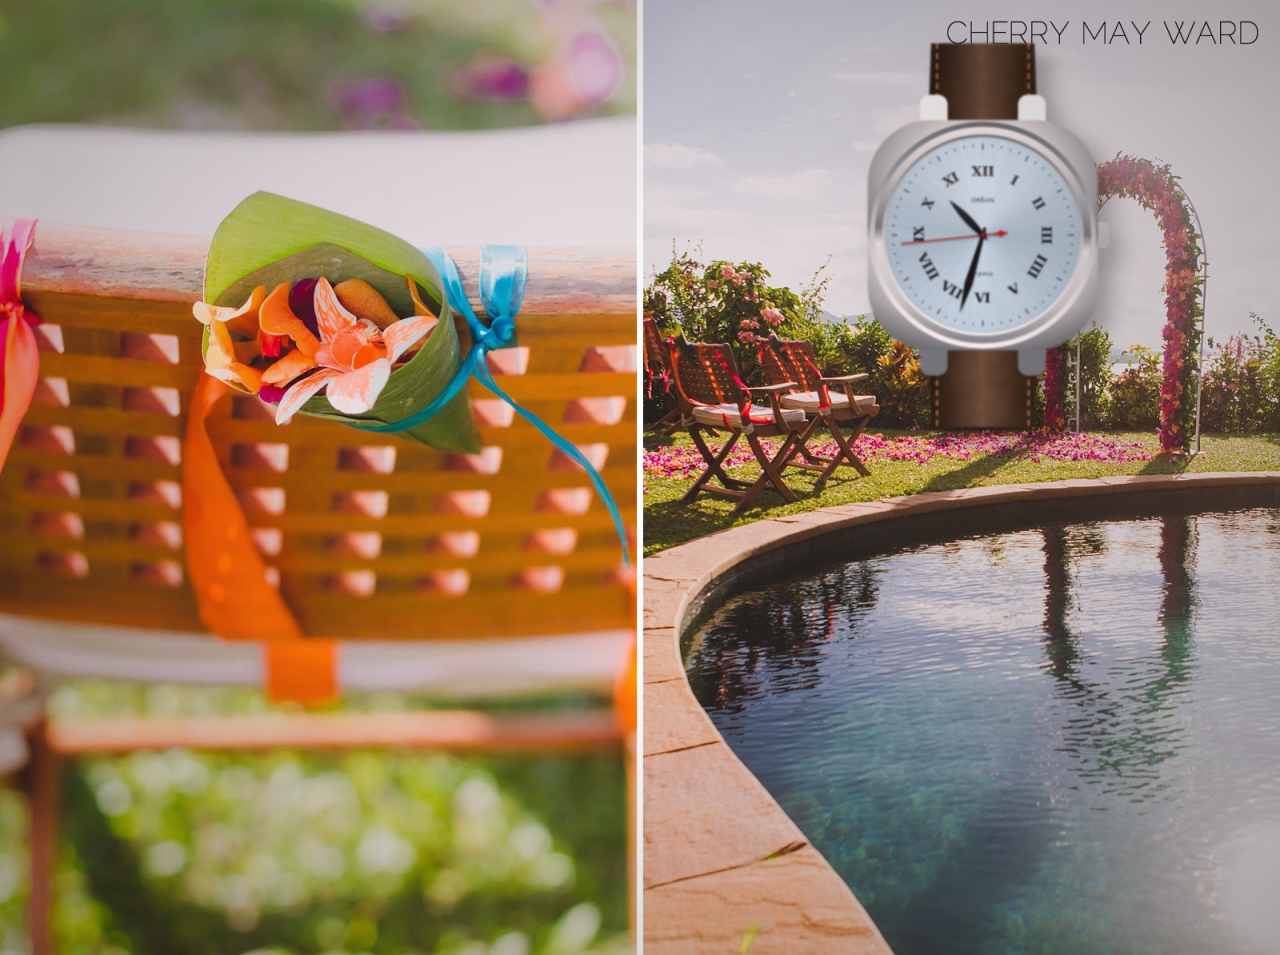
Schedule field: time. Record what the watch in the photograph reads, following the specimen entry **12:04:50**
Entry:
**10:32:44**
